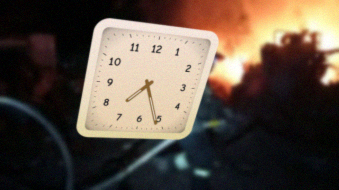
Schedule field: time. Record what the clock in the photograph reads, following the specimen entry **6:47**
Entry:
**7:26**
